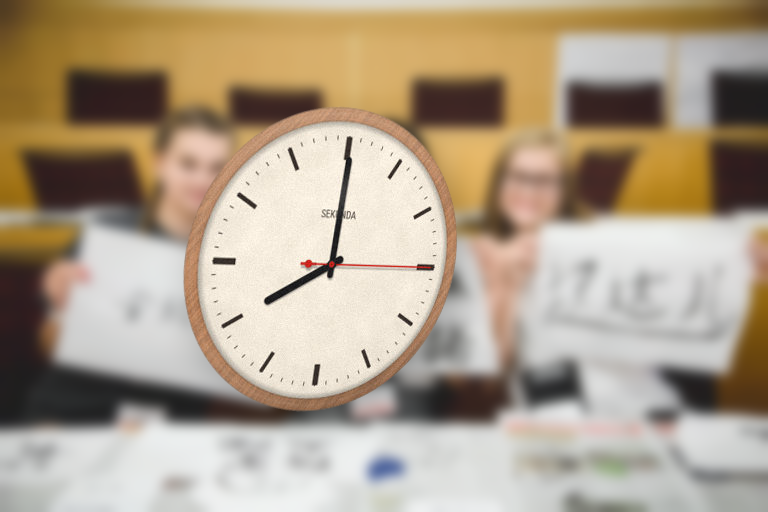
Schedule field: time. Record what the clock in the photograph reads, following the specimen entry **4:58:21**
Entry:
**8:00:15**
